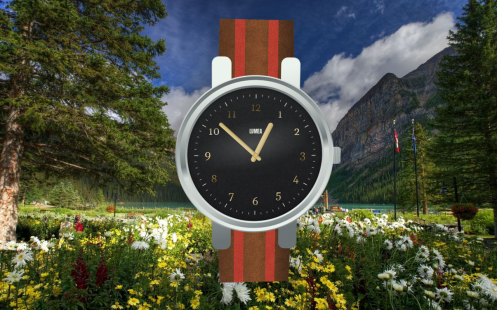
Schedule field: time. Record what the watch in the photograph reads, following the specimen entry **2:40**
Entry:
**12:52**
